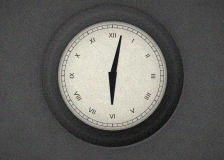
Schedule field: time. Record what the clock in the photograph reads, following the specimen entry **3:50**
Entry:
**6:02**
